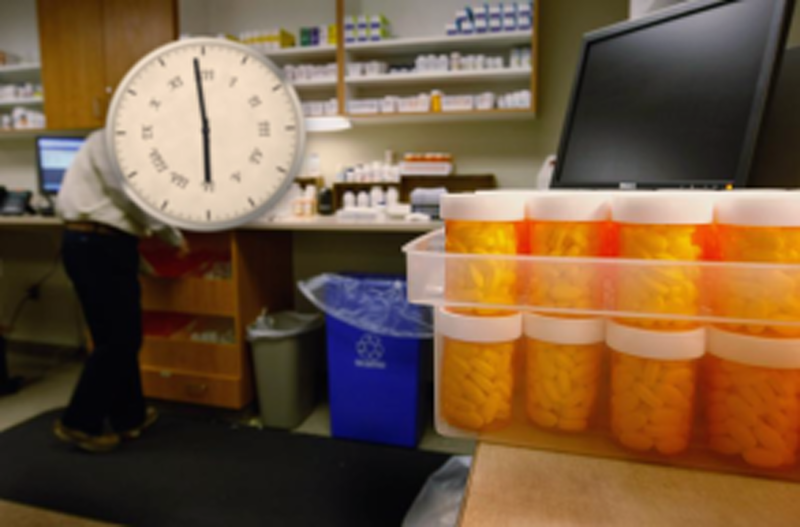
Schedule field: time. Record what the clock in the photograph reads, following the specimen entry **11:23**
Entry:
**5:59**
